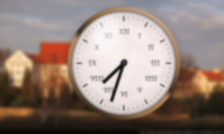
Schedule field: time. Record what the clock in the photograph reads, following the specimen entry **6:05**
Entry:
**7:33**
